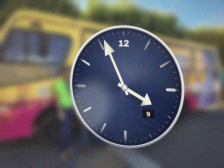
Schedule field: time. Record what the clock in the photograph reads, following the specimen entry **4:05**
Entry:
**3:56**
